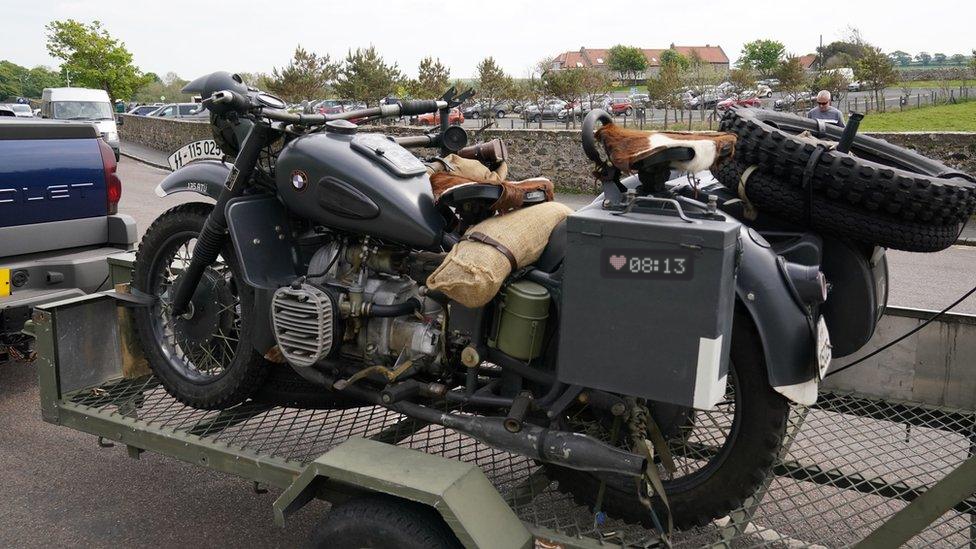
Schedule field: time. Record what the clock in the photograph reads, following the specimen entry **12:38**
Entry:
**8:13**
